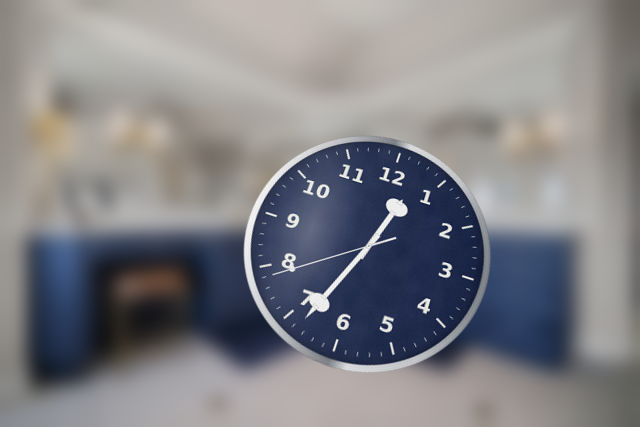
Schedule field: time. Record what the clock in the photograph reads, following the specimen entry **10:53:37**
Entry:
**12:33:39**
